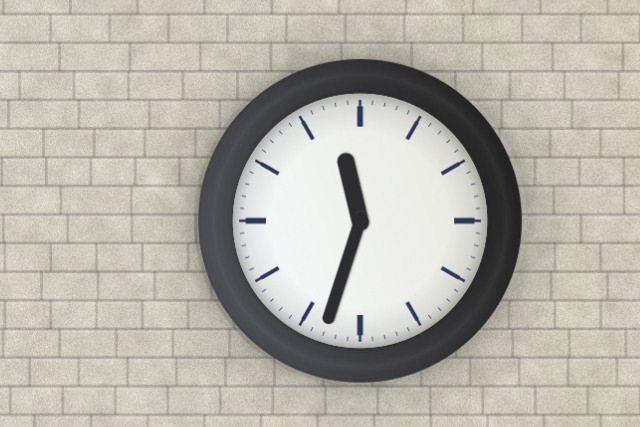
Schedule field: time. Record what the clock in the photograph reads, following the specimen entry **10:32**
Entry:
**11:33**
